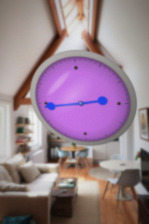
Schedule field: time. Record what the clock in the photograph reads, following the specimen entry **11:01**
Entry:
**2:44**
